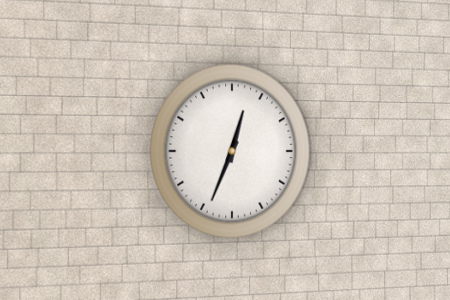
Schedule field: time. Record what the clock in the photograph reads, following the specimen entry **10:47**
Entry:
**12:34**
